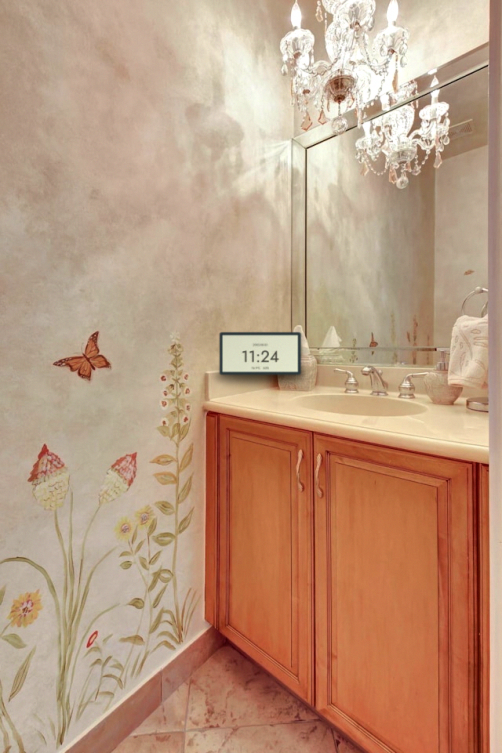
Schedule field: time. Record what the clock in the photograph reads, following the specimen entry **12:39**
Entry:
**11:24**
